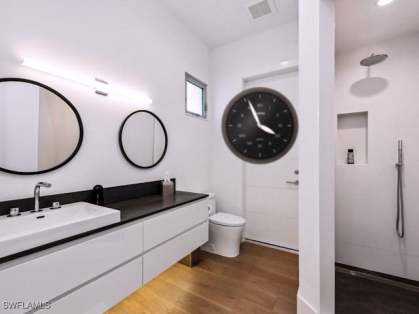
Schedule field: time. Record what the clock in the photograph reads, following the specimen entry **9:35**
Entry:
**3:56**
